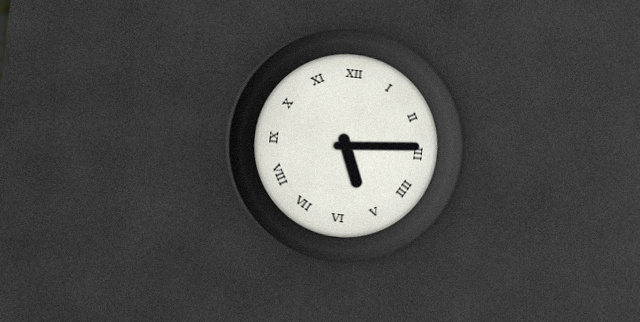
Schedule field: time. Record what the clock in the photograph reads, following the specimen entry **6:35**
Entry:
**5:14**
